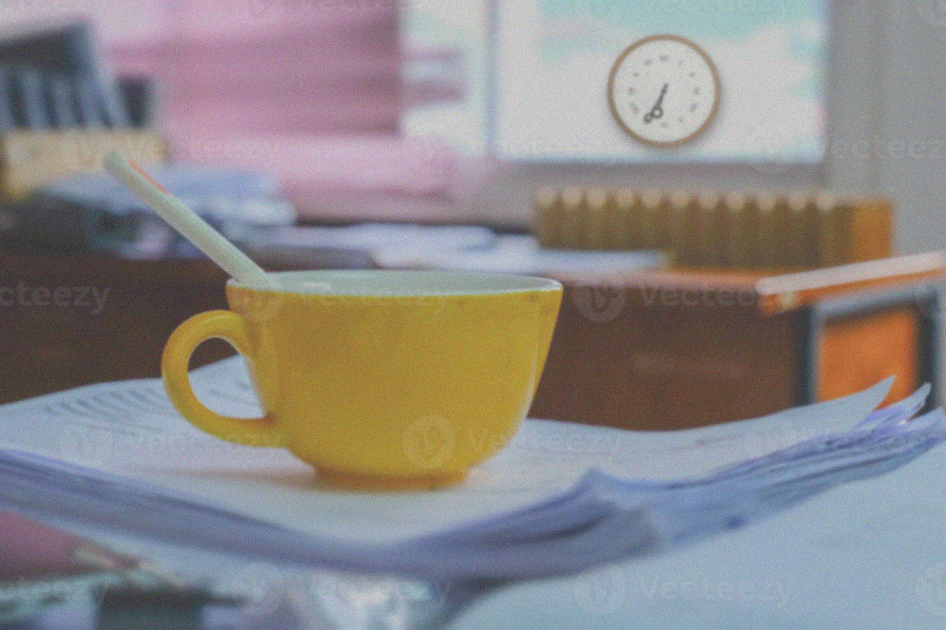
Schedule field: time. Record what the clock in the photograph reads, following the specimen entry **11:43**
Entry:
**6:35**
